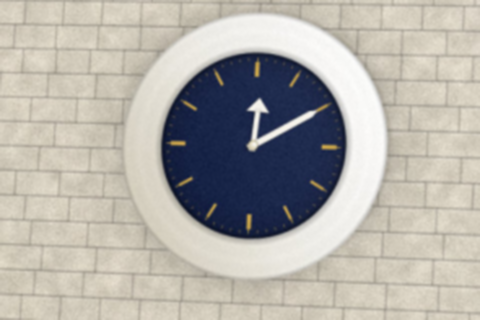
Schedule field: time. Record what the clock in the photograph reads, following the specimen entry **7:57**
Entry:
**12:10**
